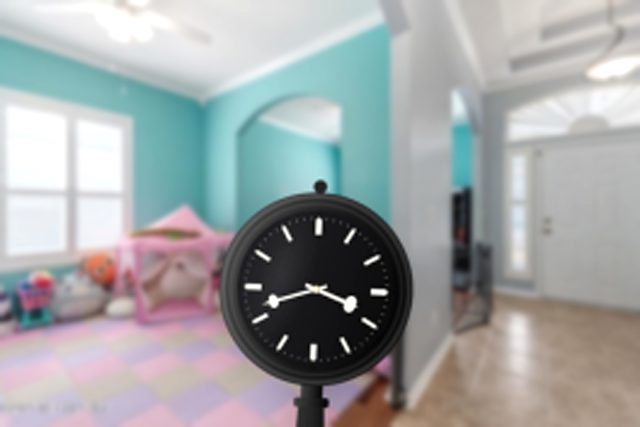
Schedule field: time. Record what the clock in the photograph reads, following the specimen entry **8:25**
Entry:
**3:42**
